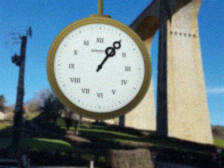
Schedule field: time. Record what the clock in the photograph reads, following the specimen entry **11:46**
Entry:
**1:06**
